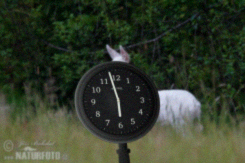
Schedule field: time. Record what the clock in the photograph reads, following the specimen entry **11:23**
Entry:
**5:58**
